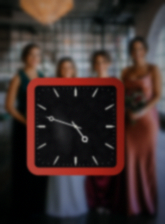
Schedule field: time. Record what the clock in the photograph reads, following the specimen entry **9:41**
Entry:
**4:48**
